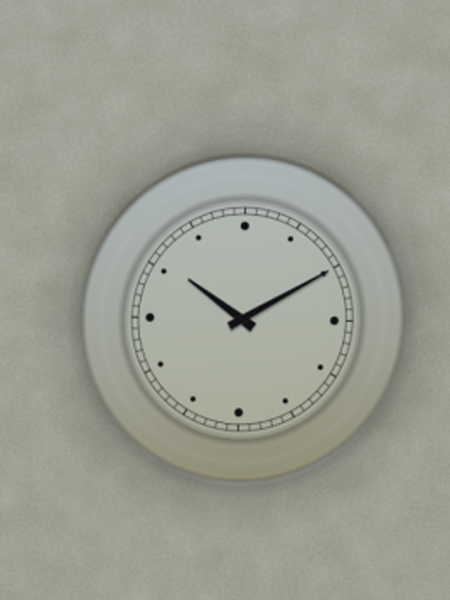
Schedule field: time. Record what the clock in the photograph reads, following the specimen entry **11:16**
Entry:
**10:10**
